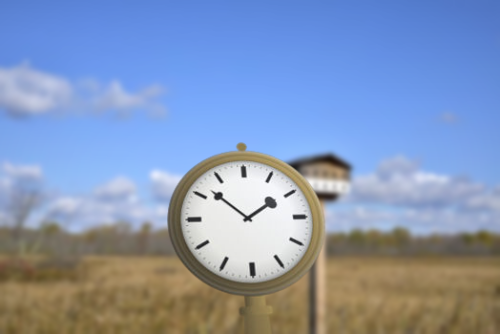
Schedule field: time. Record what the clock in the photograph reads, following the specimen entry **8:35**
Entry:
**1:52**
